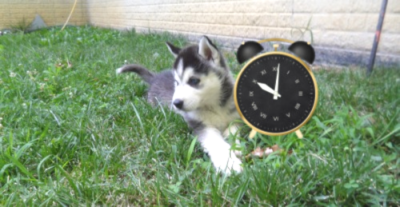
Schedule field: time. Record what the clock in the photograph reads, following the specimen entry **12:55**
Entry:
**10:01**
